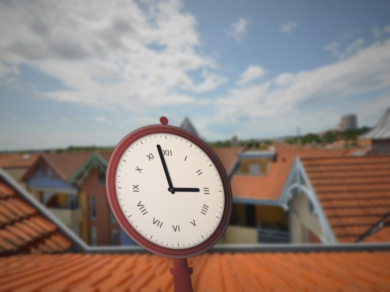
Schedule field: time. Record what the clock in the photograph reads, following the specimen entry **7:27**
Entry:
**2:58**
